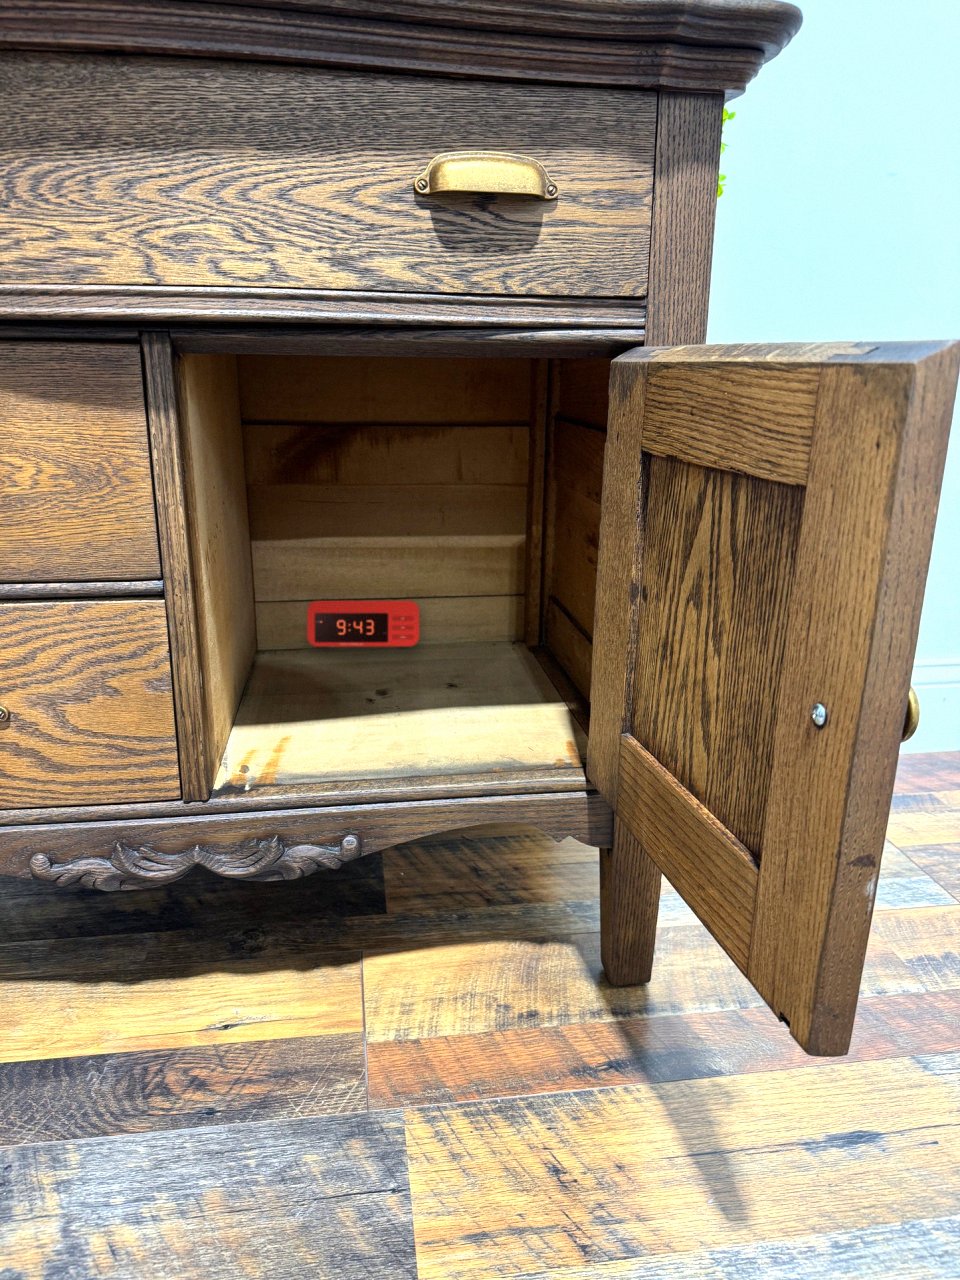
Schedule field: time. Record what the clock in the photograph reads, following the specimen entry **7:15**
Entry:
**9:43**
